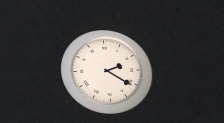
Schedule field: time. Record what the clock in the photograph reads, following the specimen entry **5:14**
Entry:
**2:21**
